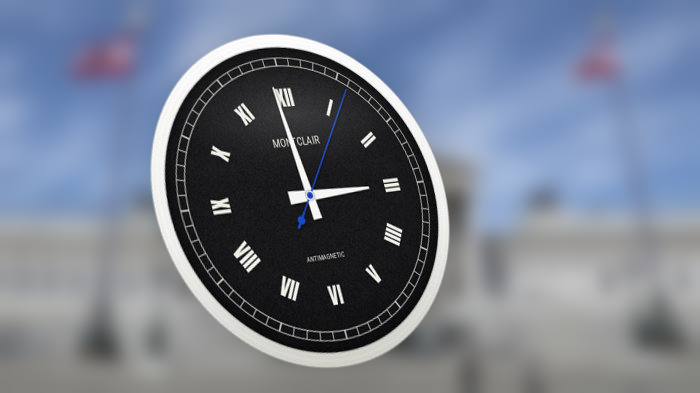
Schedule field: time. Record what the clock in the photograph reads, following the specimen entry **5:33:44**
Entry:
**2:59:06**
